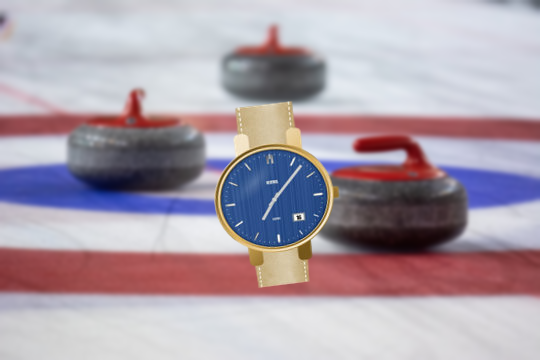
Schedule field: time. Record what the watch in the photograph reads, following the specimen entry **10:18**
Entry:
**7:07**
